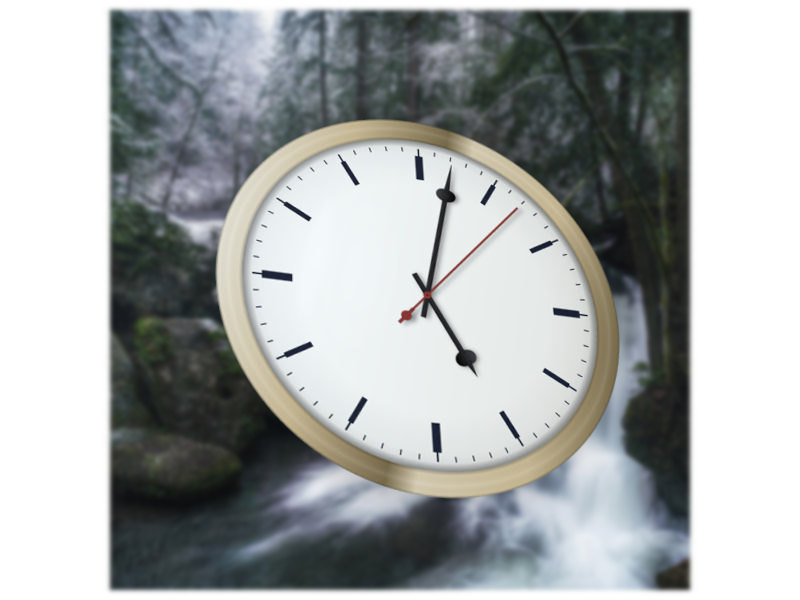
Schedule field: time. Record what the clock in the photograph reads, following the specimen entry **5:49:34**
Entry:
**5:02:07**
